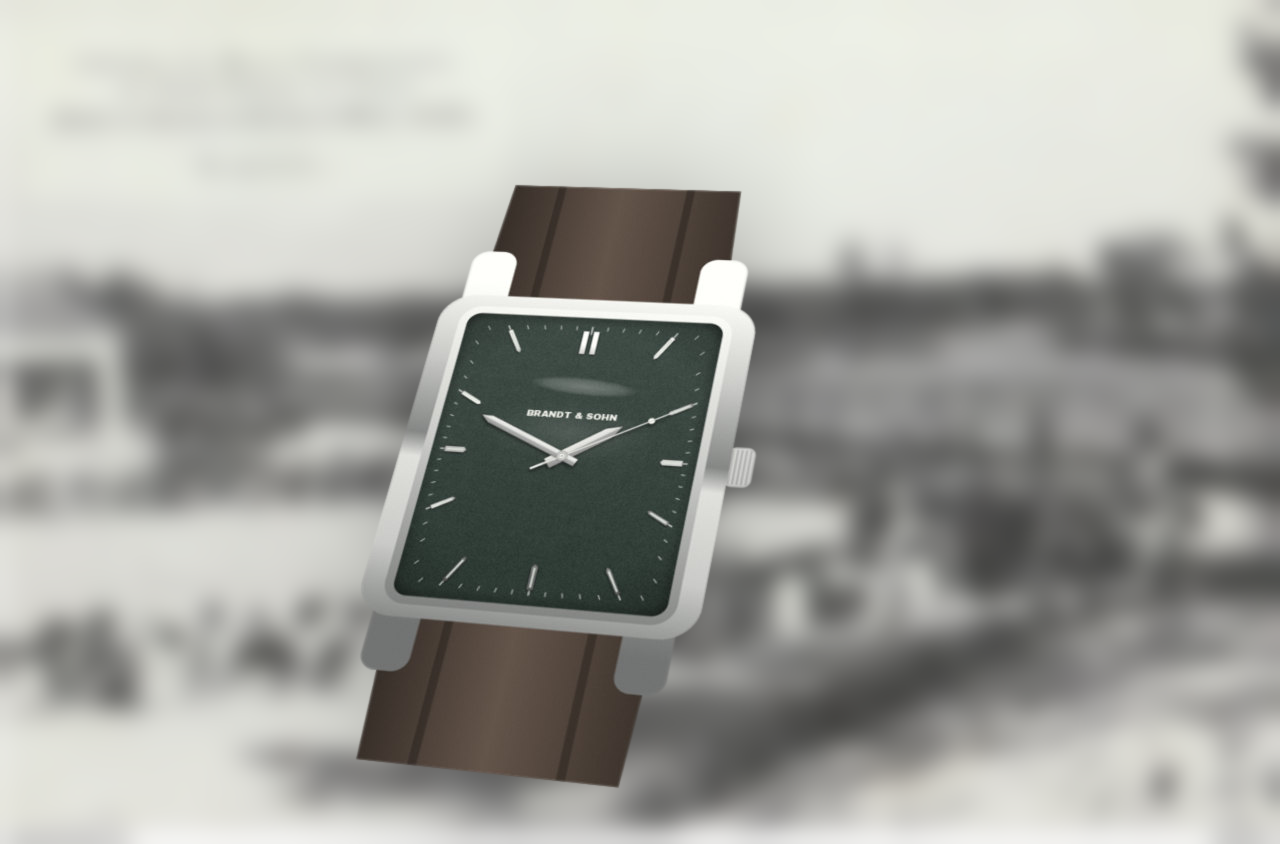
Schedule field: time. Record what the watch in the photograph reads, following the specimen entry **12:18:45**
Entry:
**1:49:10**
